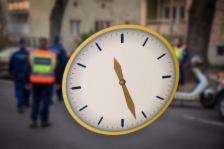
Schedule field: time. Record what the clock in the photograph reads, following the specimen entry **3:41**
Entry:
**11:27**
